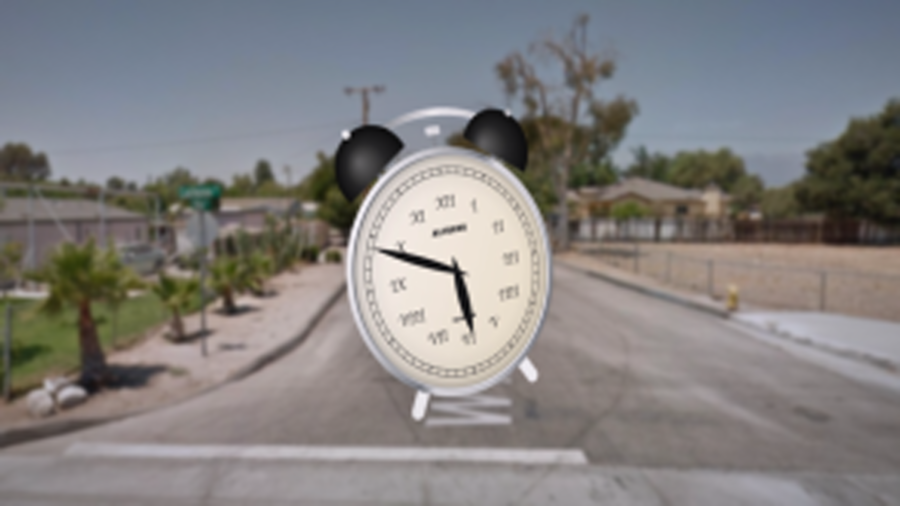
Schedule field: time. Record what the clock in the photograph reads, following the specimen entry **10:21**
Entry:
**5:49**
